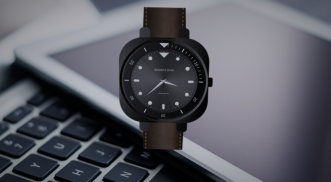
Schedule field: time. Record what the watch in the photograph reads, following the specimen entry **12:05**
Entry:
**3:38**
